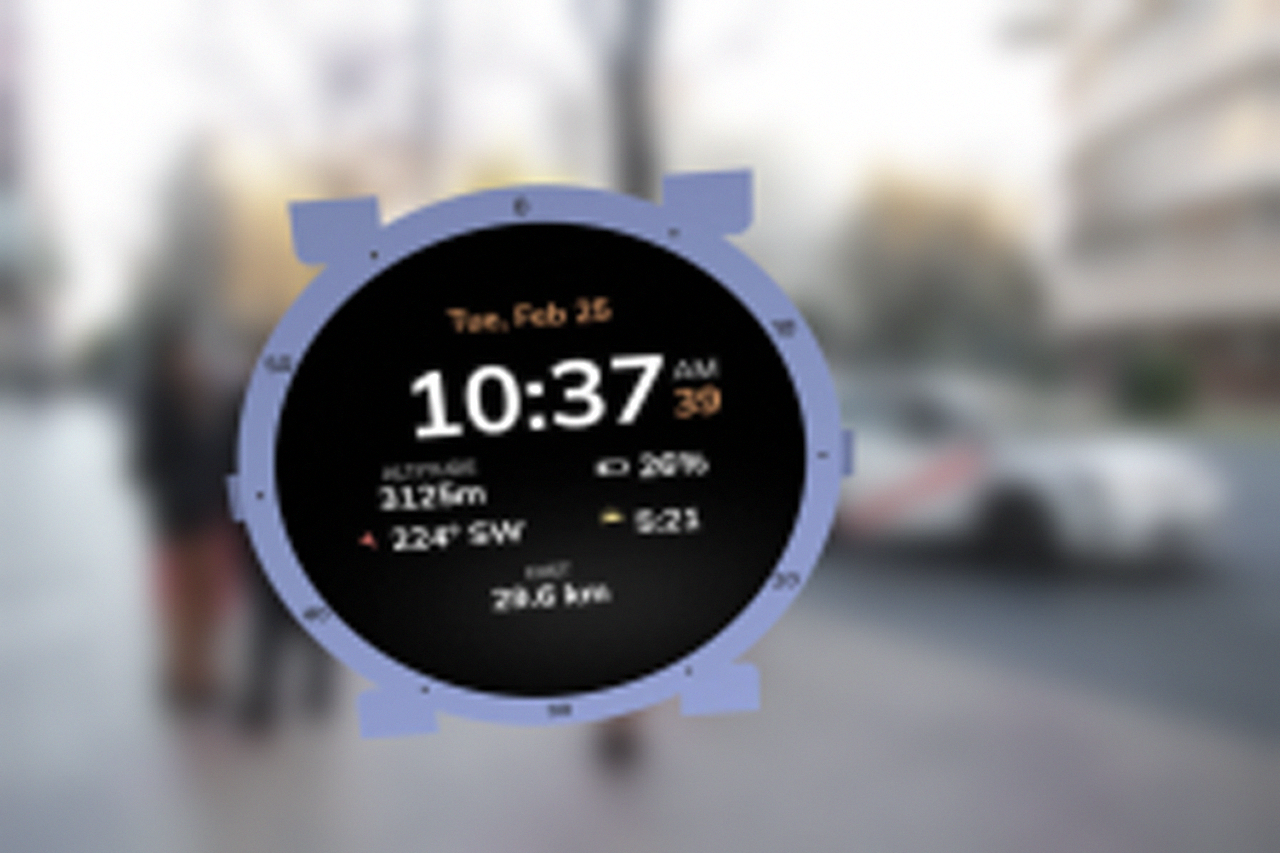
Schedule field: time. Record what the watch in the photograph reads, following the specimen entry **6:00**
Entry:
**10:37**
